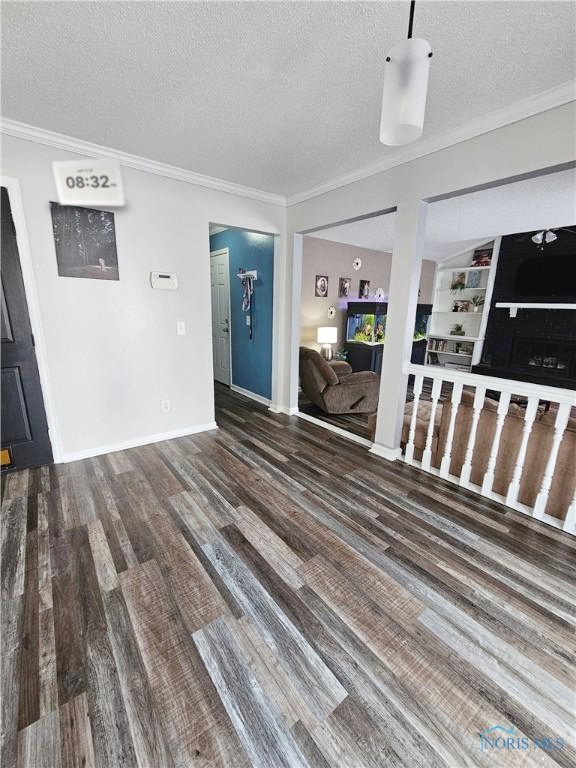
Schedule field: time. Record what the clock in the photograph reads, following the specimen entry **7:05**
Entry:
**8:32**
